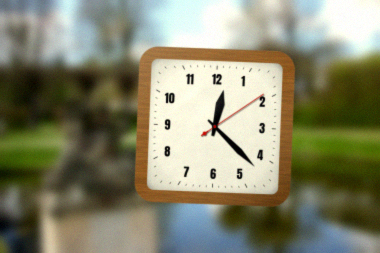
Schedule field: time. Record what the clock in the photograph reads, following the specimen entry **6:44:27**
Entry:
**12:22:09**
